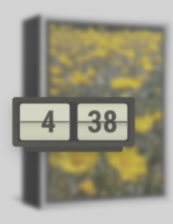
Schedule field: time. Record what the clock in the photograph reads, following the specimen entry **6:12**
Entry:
**4:38**
